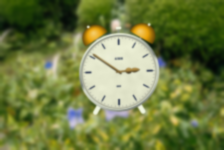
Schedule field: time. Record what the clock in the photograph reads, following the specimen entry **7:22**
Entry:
**2:51**
